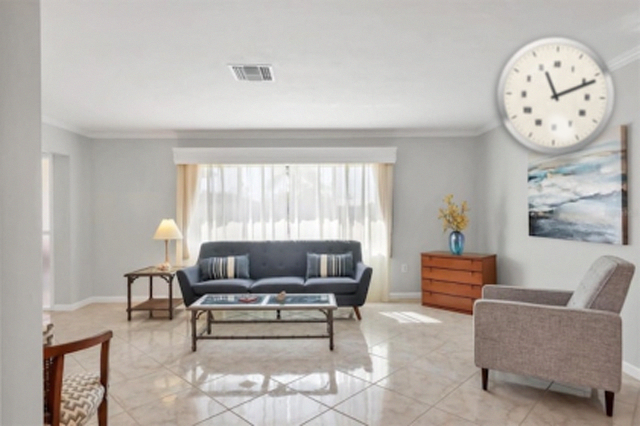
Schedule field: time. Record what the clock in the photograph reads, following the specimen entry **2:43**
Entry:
**11:11**
